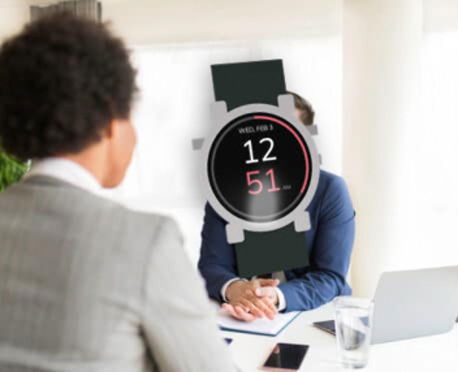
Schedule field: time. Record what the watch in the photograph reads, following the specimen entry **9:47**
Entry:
**12:51**
